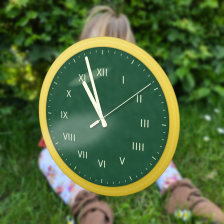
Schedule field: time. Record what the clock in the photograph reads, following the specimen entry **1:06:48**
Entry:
**10:57:09**
